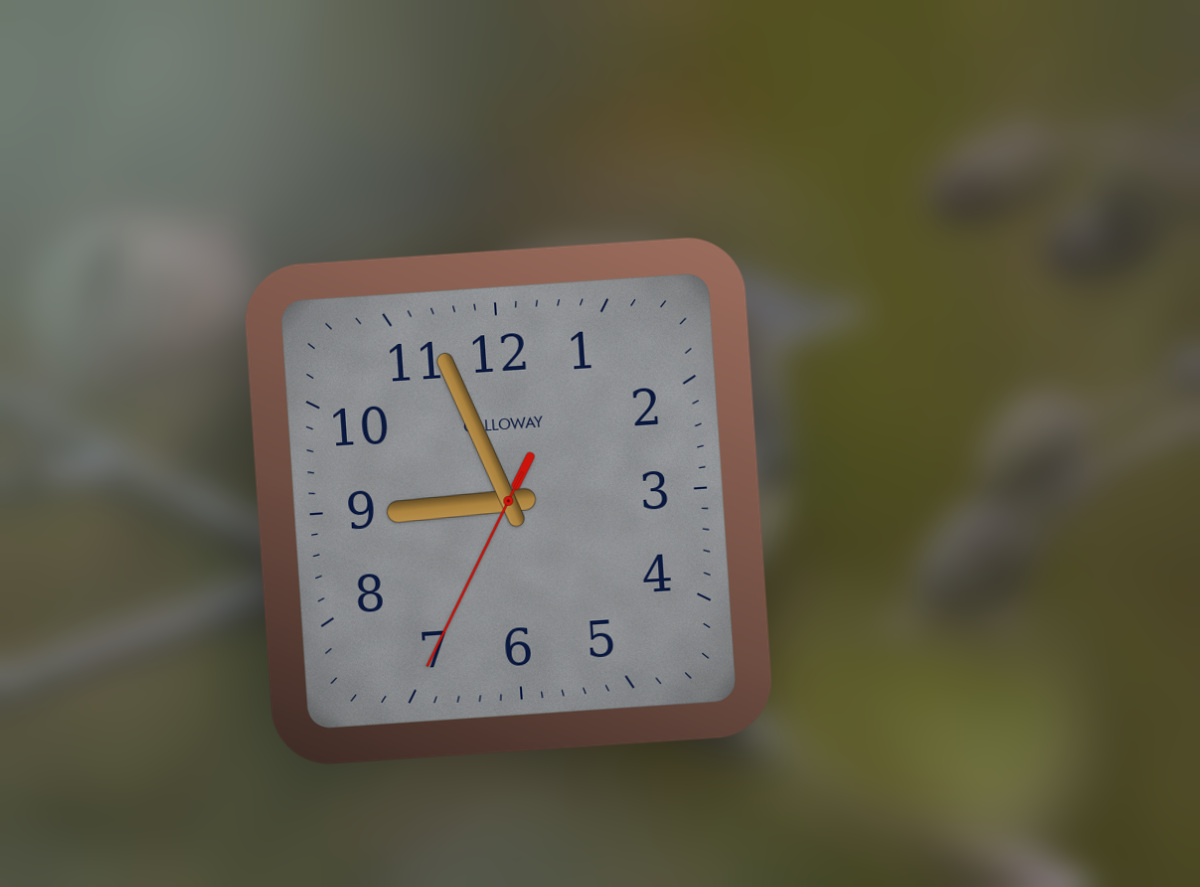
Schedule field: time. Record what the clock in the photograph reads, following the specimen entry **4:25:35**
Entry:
**8:56:35**
